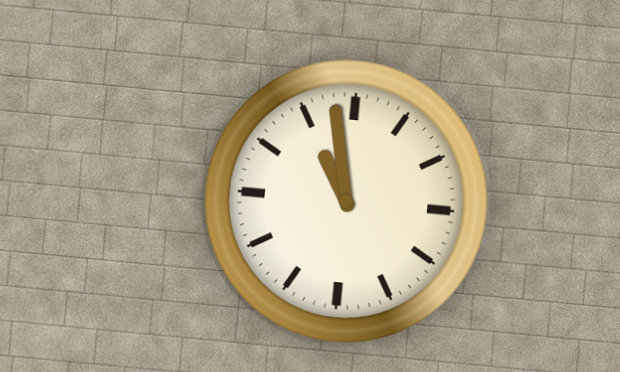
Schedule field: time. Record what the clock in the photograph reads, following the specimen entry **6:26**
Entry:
**10:58**
